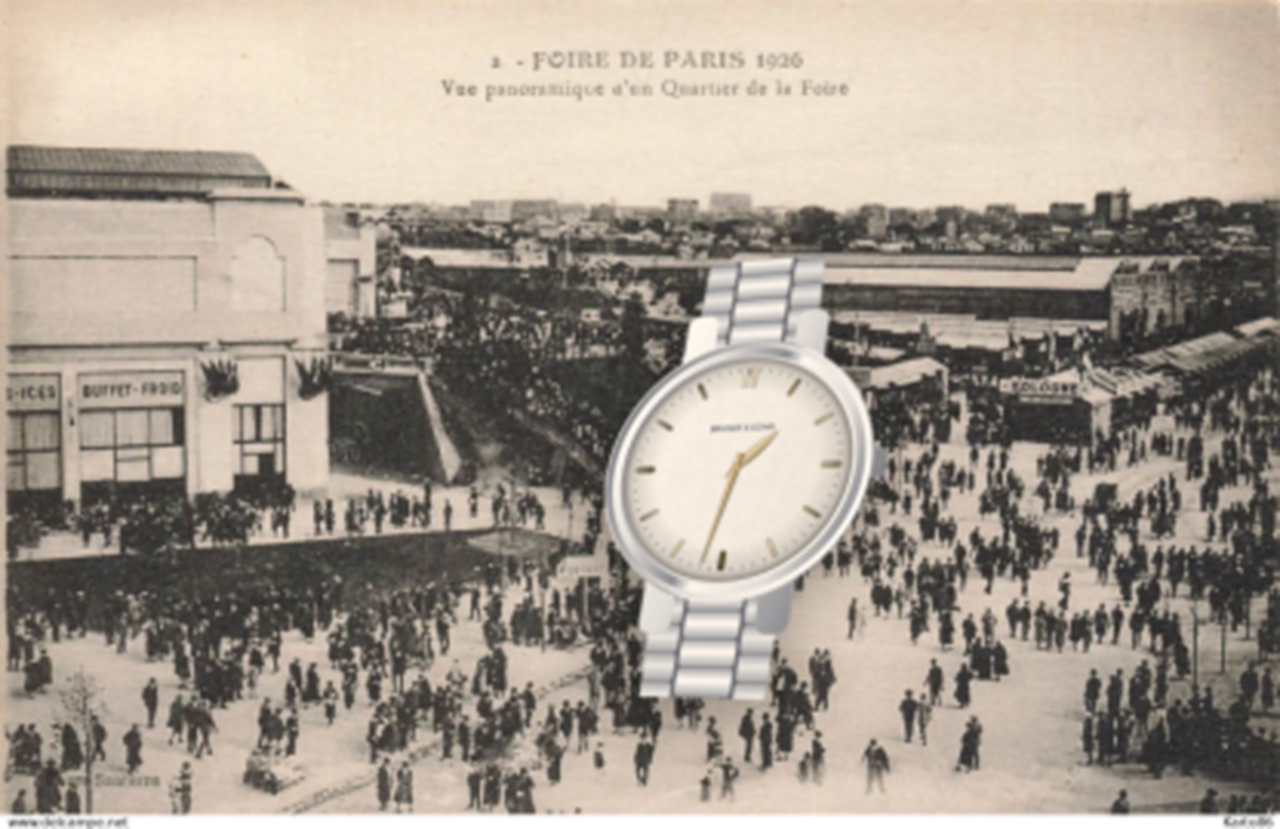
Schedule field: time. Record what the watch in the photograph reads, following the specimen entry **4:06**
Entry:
**1:32**
